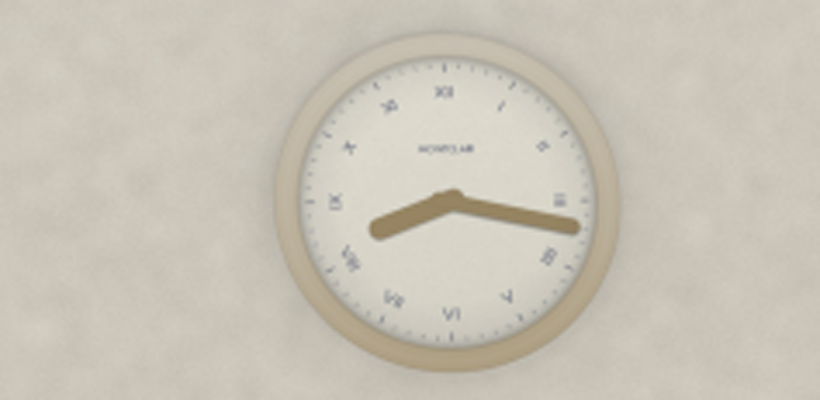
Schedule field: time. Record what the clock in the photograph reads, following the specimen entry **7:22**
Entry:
**8:17**
